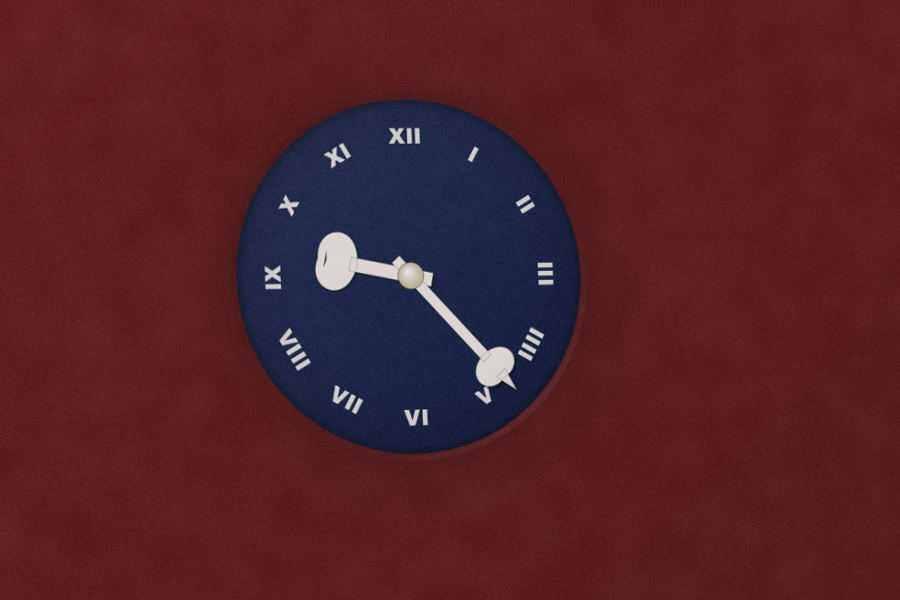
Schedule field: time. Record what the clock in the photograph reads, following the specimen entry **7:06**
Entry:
**9:23**
